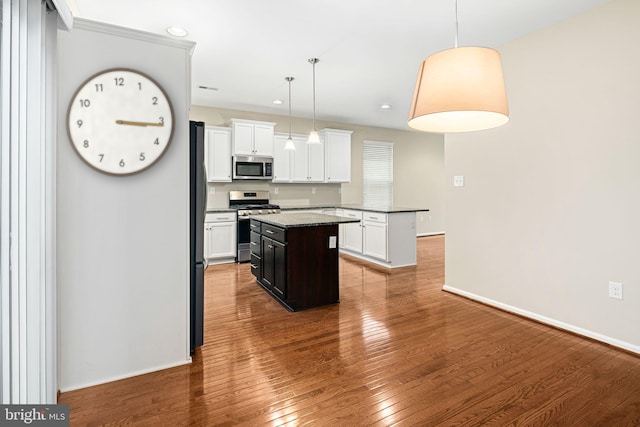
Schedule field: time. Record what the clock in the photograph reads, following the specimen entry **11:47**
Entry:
**3:16**
